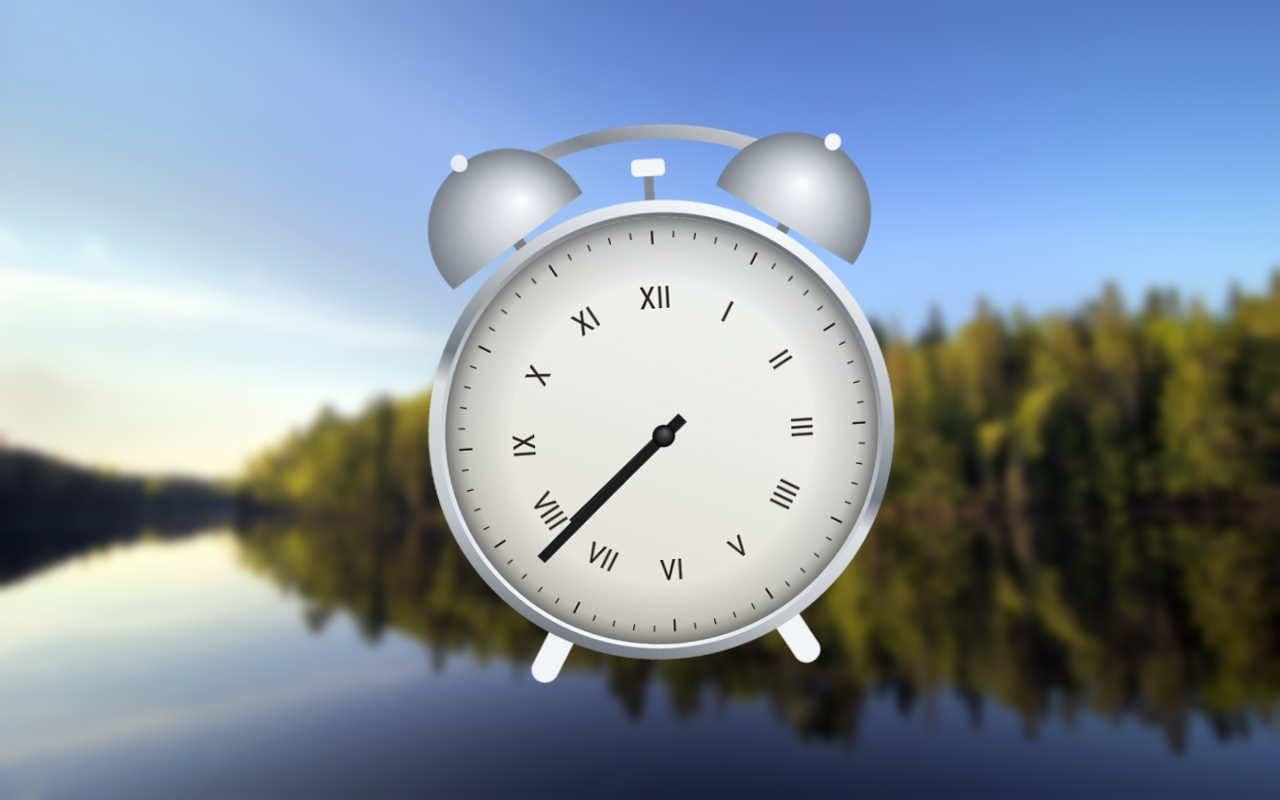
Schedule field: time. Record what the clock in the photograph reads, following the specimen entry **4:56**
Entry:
**7:38**
